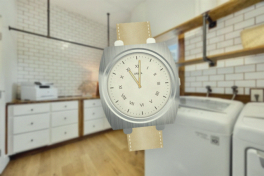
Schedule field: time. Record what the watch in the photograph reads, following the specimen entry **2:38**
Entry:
**11:01**
